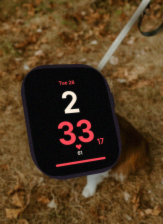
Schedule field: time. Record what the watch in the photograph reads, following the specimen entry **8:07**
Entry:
**2:33**
